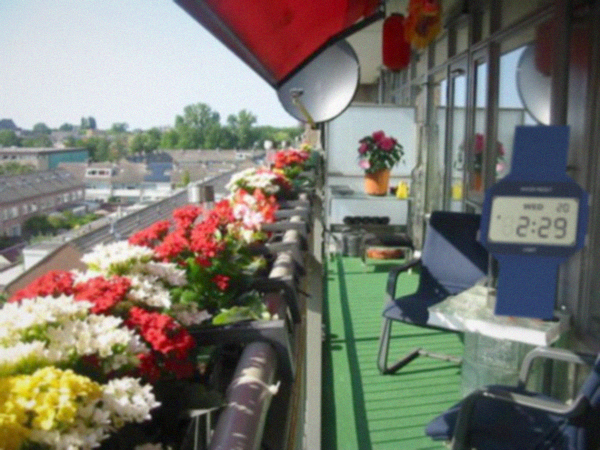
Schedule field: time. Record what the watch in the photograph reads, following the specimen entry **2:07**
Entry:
**2:29**
